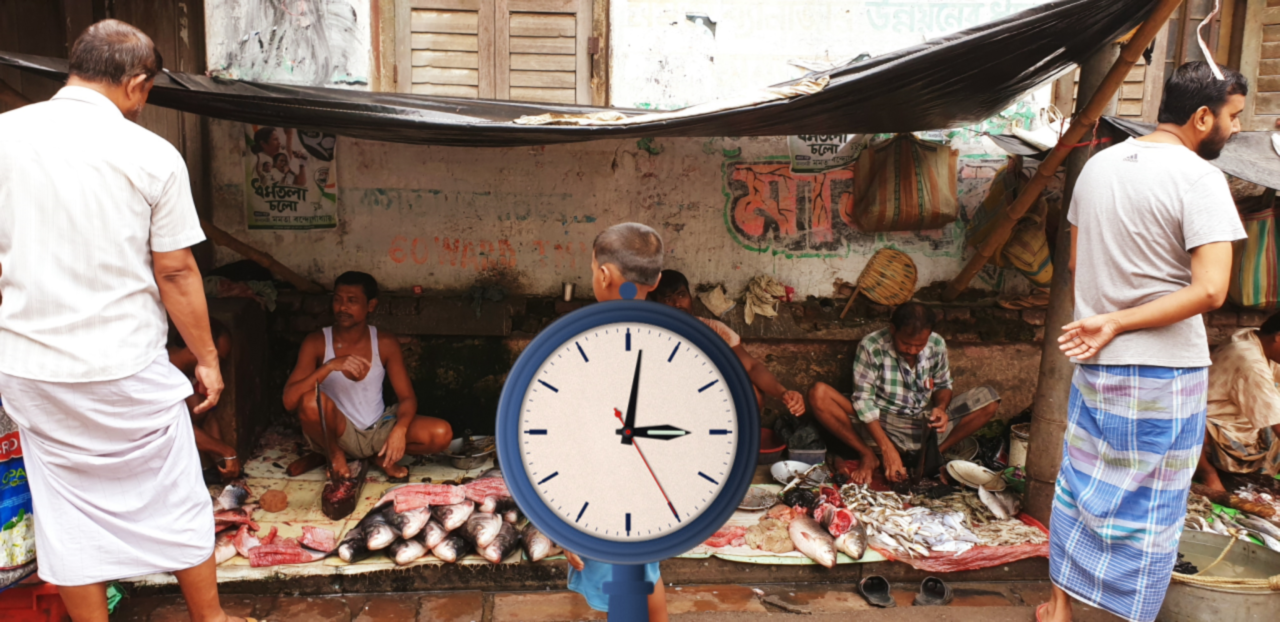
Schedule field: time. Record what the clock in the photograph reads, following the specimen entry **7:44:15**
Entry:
**3:01:25**
